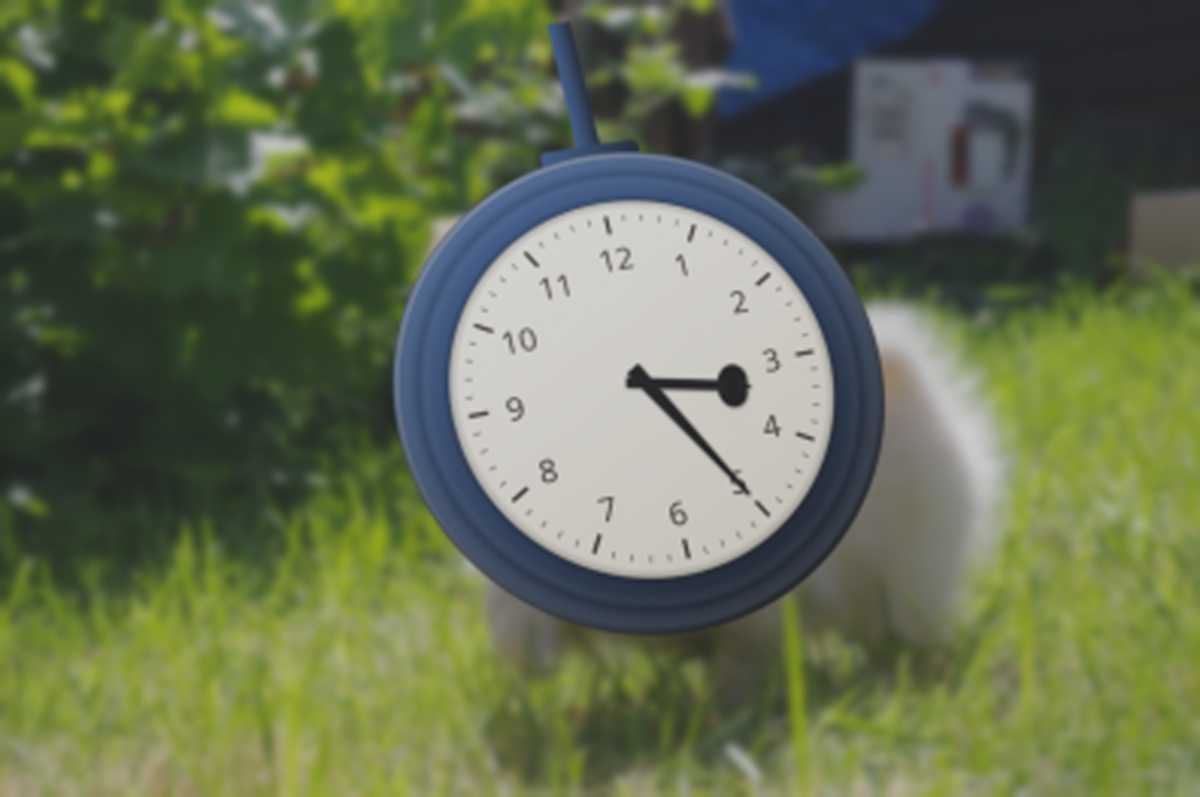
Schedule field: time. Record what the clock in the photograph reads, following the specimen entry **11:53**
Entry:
**3:25**
